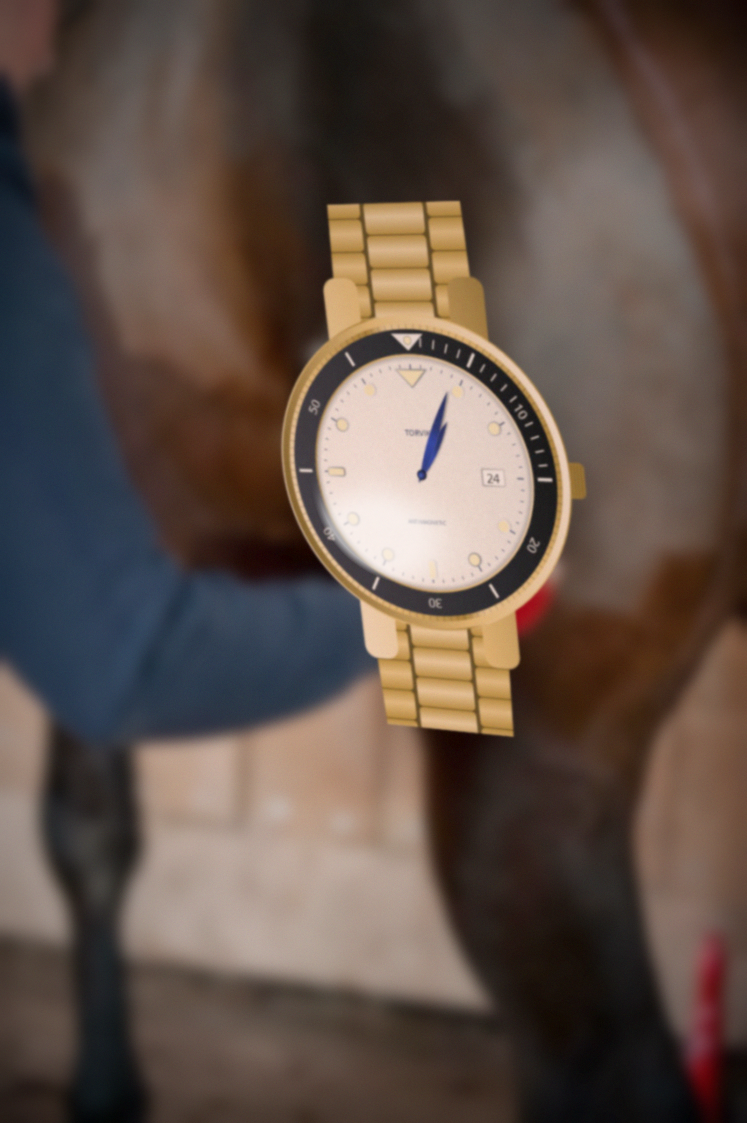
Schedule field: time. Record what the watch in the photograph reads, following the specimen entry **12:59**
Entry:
**1:04**
